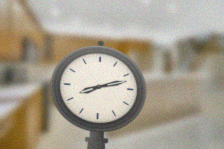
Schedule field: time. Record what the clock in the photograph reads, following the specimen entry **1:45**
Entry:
**8:12**
